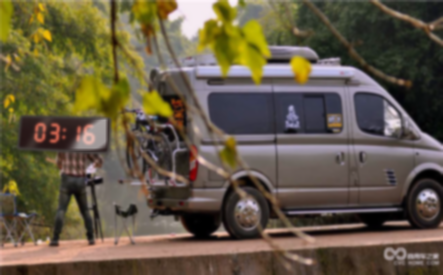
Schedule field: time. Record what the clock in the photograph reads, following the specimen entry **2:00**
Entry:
**3:16**
